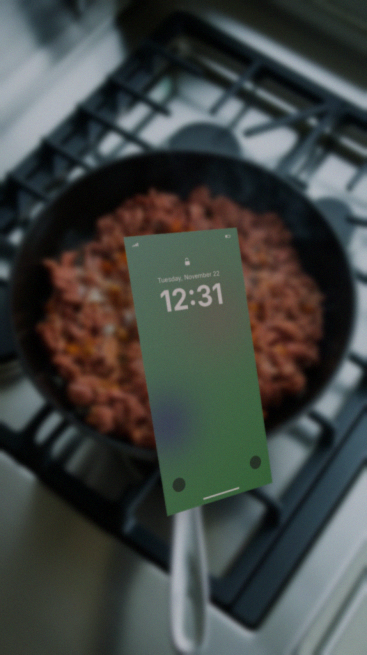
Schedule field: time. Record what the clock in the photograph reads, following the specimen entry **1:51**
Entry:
**12:31**
